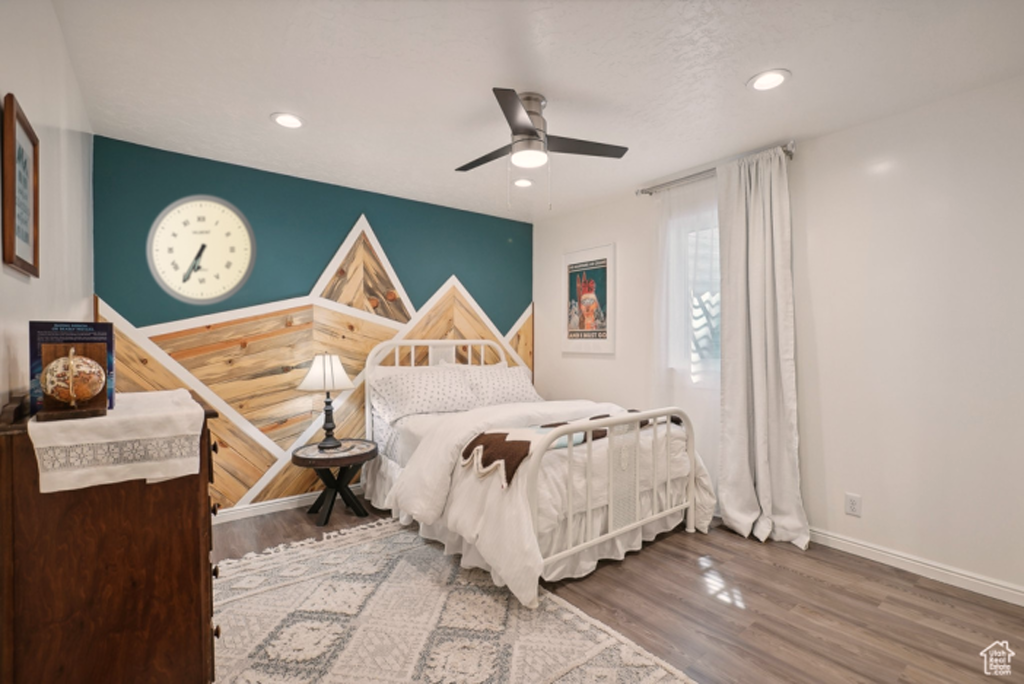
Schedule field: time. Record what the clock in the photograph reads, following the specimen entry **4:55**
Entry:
**6:35**
